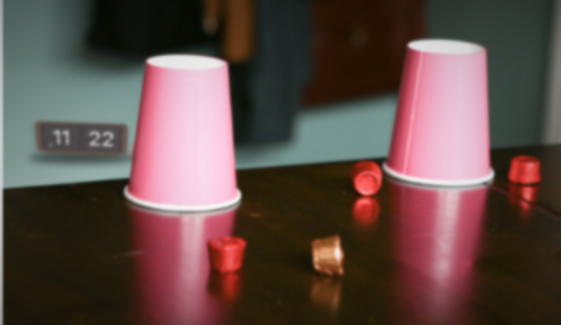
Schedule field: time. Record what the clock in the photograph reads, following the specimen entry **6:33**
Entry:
**11:22**
